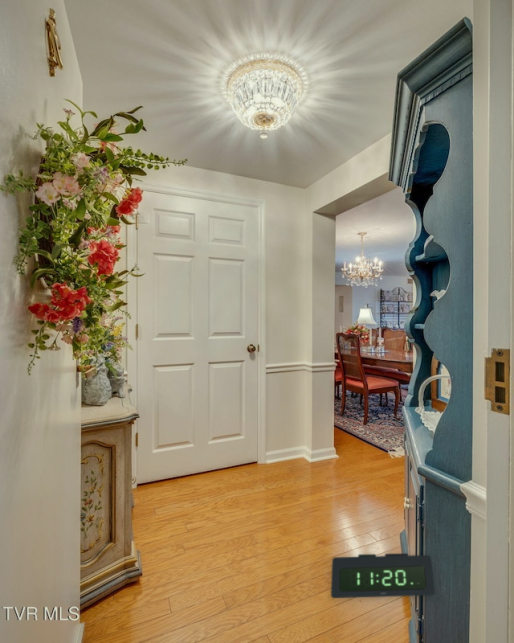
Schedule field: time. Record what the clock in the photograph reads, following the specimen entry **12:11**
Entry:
**11:20**
